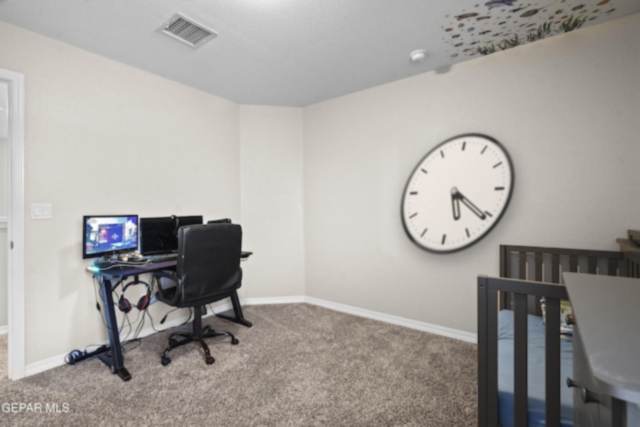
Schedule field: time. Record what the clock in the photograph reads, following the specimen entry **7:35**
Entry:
**5:21**
